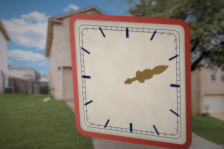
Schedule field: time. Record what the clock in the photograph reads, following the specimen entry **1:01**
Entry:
**2:11**
